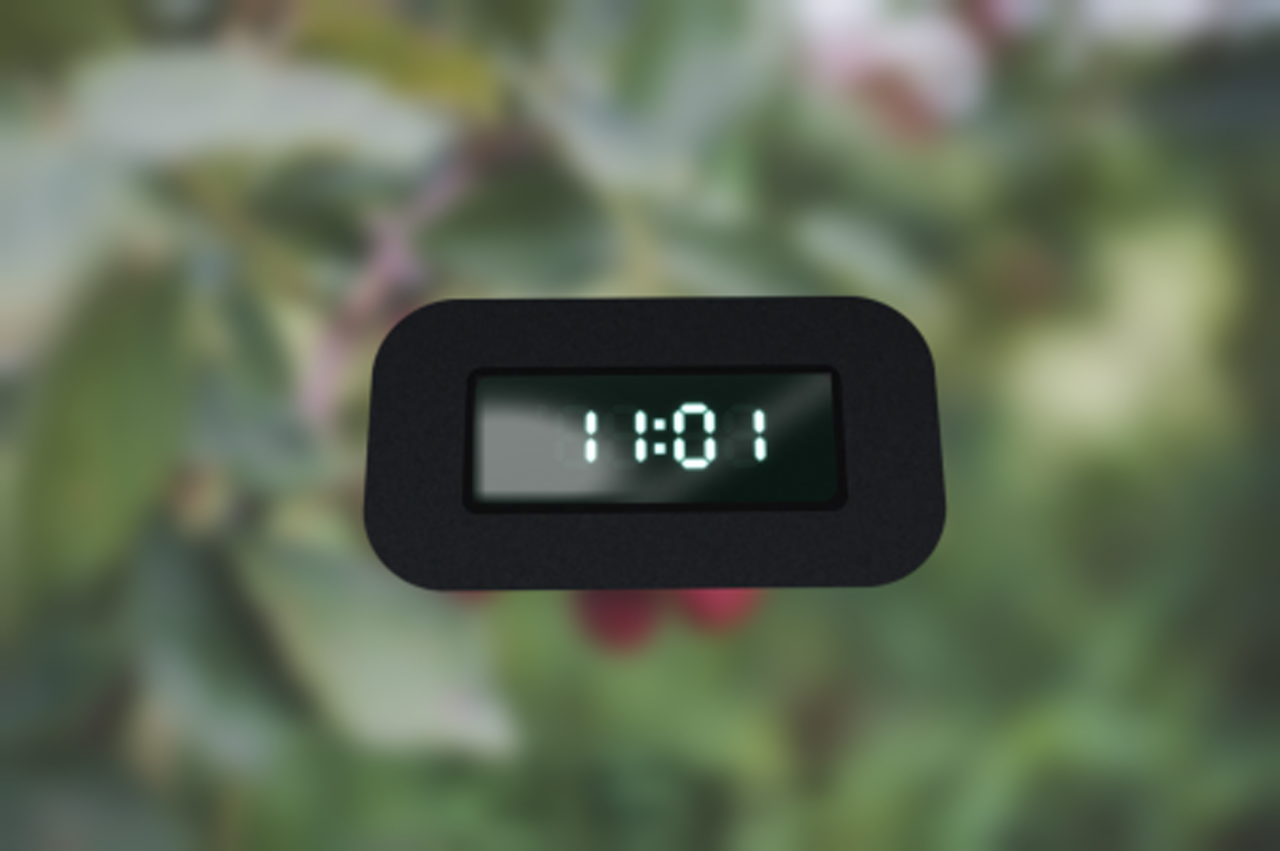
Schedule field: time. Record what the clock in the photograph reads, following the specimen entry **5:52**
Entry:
**11:01**
